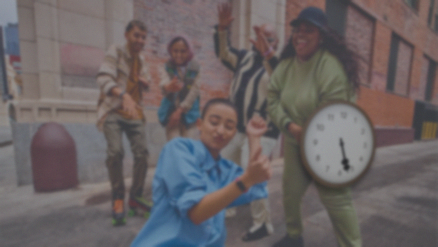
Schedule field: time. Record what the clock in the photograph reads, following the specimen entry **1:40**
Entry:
**5:27**
